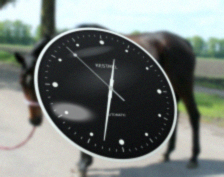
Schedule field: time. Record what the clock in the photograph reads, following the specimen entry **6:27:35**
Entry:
**12:32:53**
